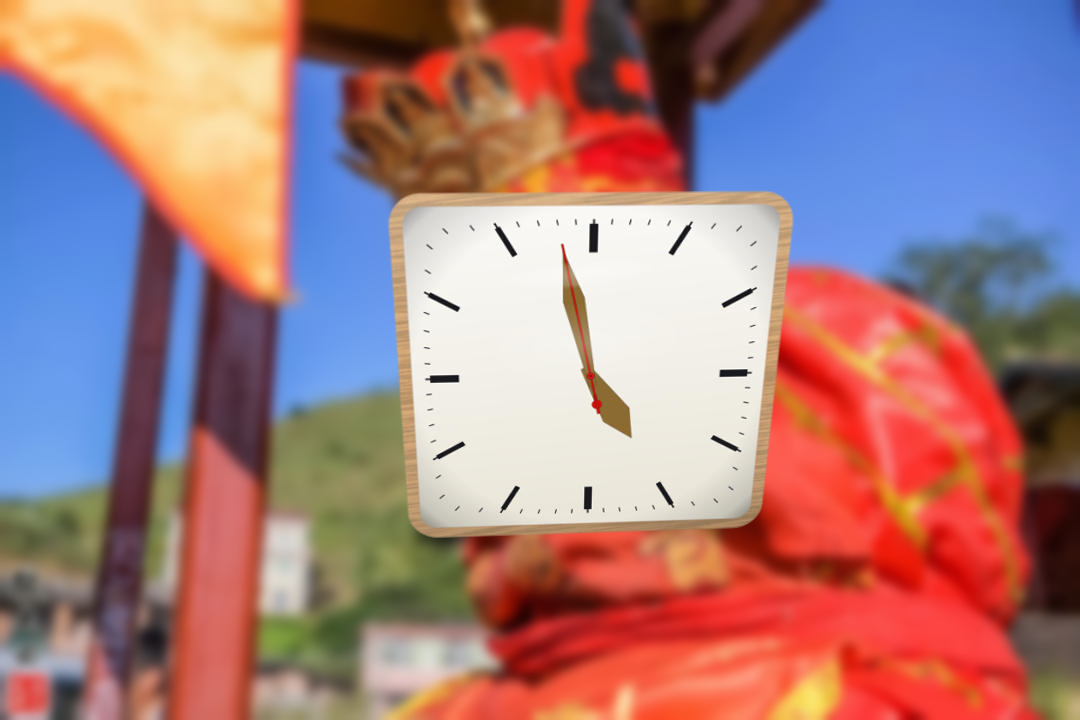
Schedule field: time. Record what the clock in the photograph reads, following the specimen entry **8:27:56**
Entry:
**4:57:58**
